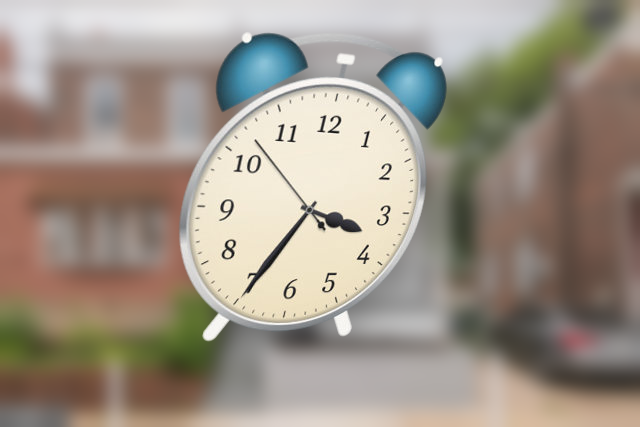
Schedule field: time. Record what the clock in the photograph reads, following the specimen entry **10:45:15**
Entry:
**3:34:52**
